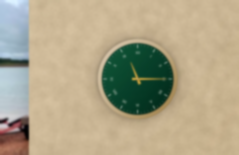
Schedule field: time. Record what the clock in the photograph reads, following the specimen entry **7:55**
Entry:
**11:15**
